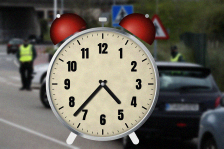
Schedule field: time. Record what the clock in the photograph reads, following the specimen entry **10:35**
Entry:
**4:37**
